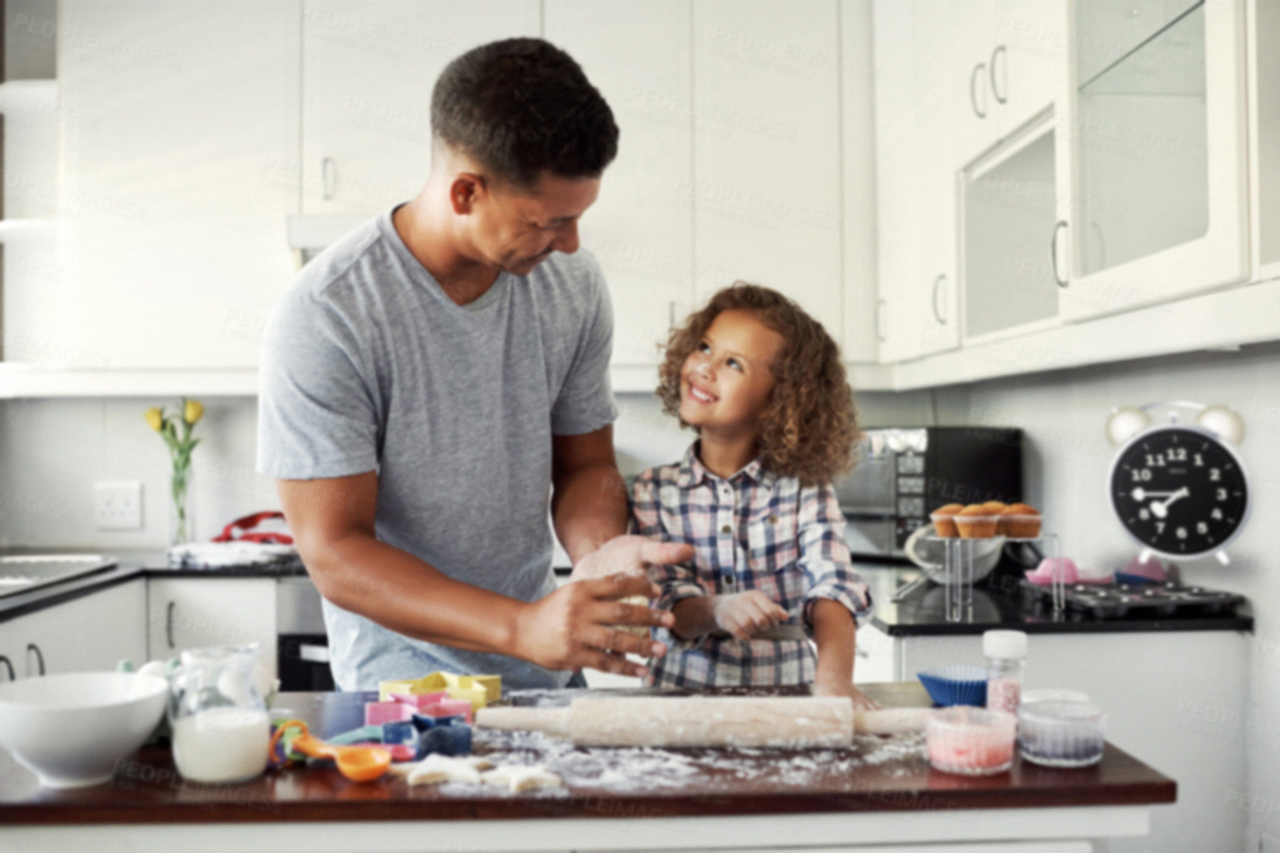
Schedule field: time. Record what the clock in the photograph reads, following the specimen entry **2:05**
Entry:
**7:45**
